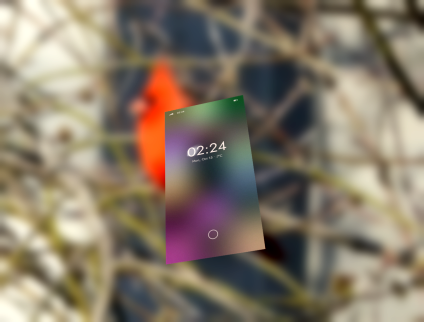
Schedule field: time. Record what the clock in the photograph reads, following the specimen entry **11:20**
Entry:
**2:24**
